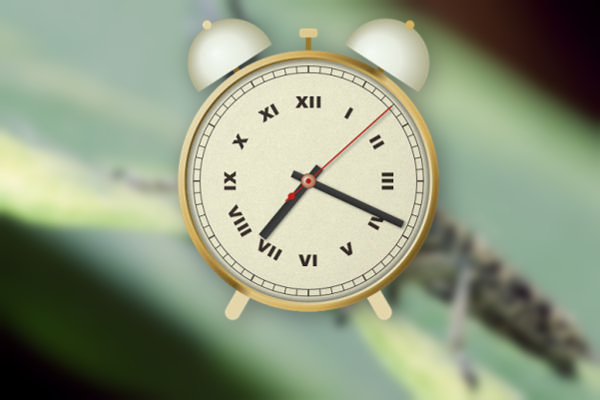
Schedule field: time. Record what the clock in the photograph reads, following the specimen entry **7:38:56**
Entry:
**7:19:08**
